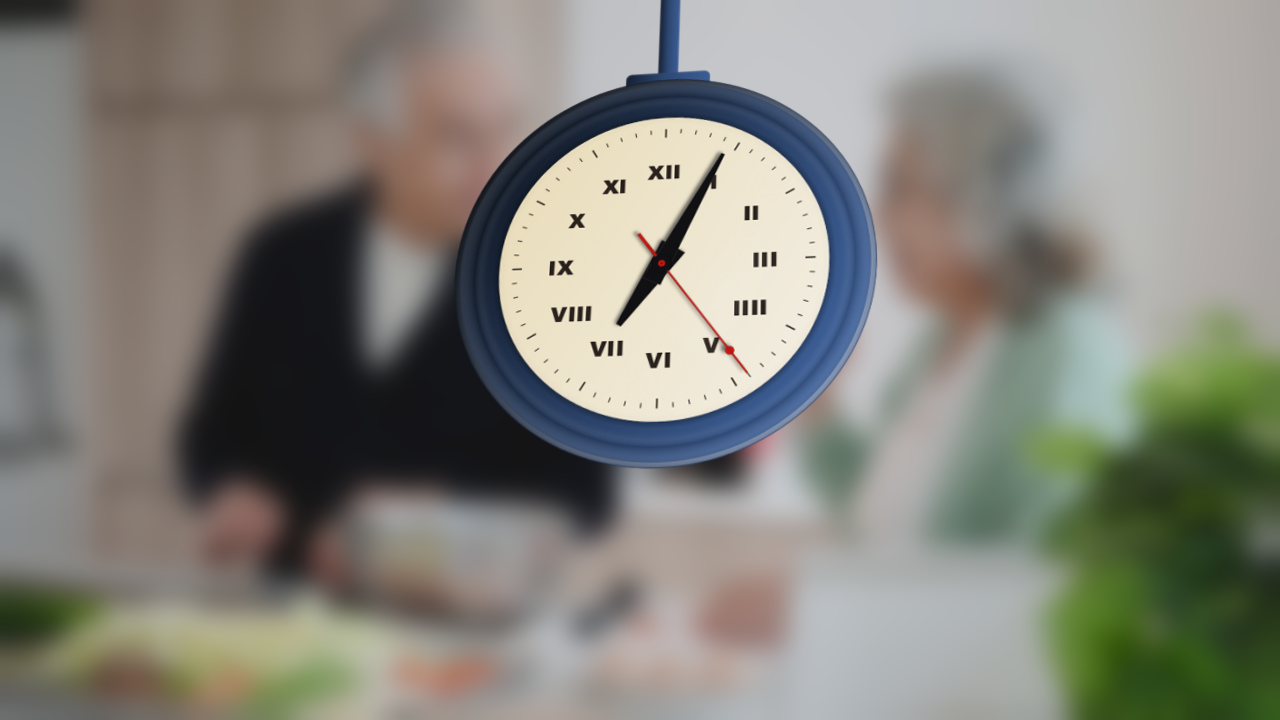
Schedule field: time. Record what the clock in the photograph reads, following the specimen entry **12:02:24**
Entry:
**7:04:24**
